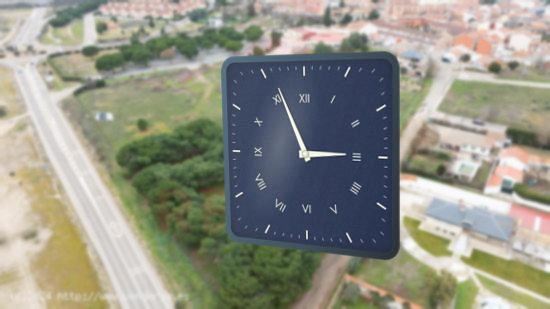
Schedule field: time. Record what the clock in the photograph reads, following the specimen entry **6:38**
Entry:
**2:56**
